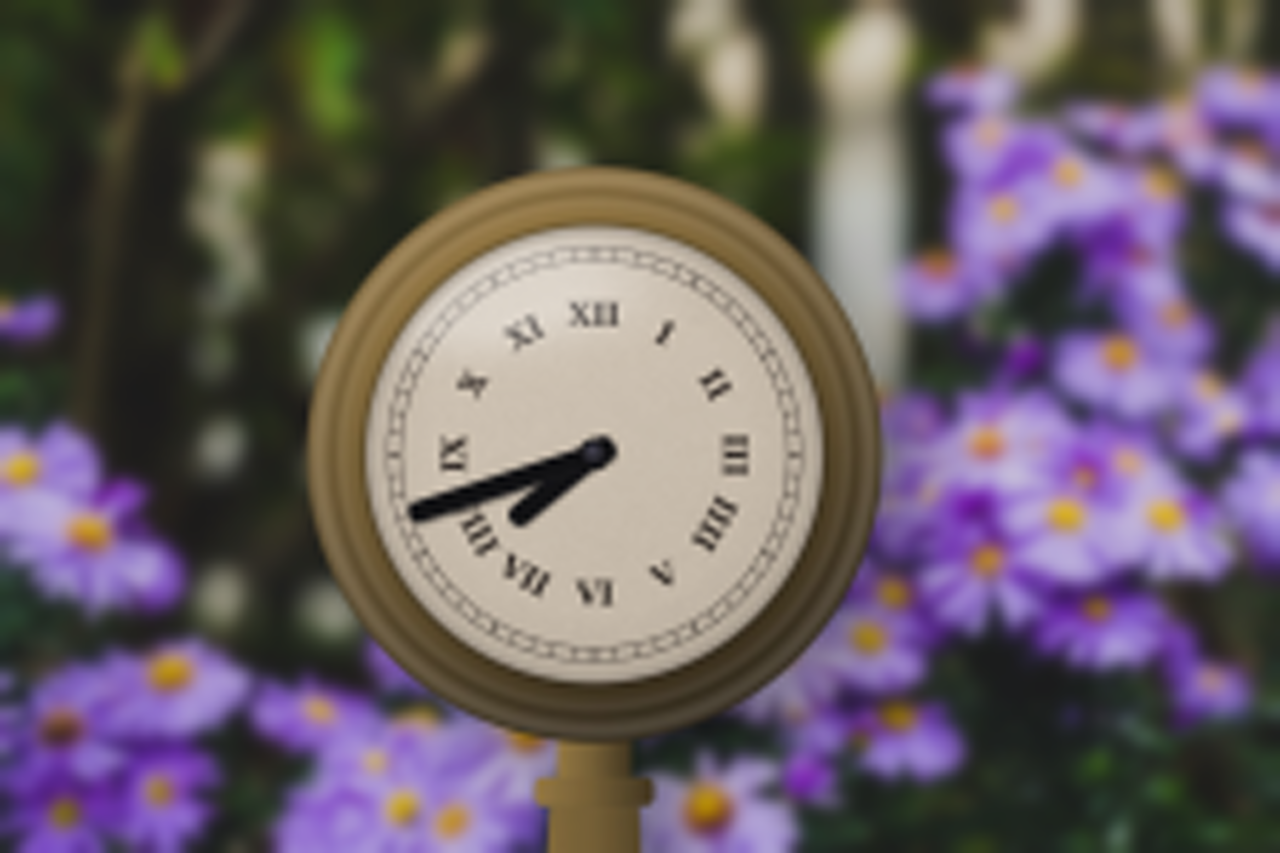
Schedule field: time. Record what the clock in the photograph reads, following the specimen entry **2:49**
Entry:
**7:42**
